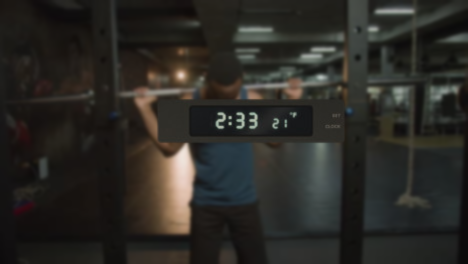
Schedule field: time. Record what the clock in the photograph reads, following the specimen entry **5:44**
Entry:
**2:33**
